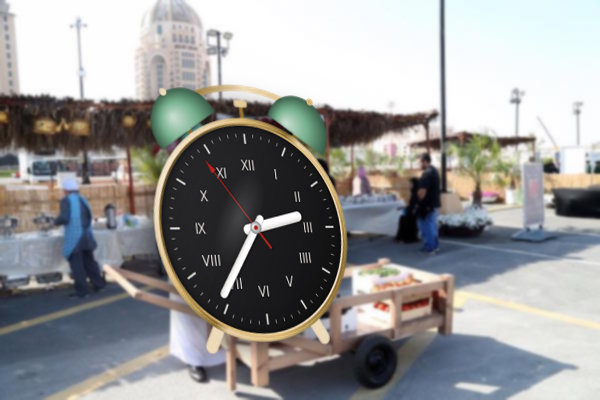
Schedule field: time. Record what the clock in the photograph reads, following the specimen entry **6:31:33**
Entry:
**2:35:54**
